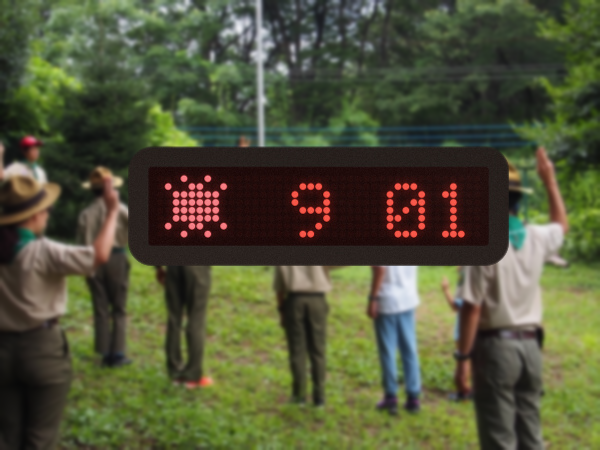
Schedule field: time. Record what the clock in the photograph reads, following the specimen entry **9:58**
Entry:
**9:01**
